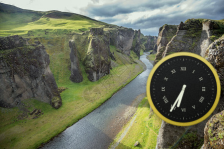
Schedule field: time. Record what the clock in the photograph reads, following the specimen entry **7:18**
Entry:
**6:35**
